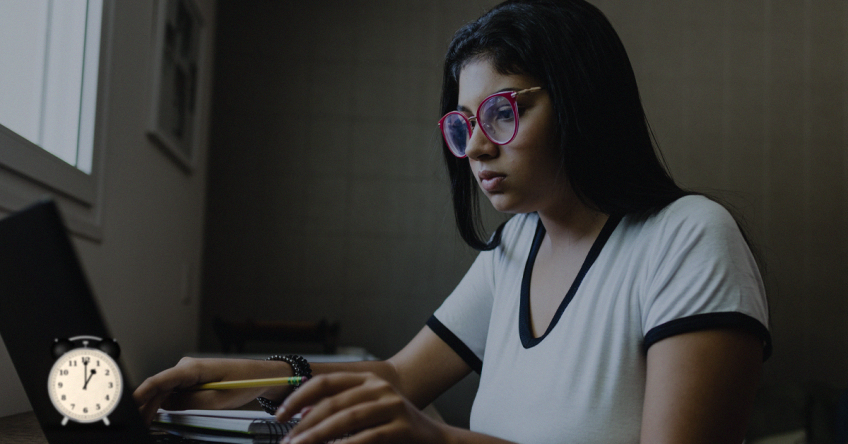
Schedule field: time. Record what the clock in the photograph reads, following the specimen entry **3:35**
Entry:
**1:00**
